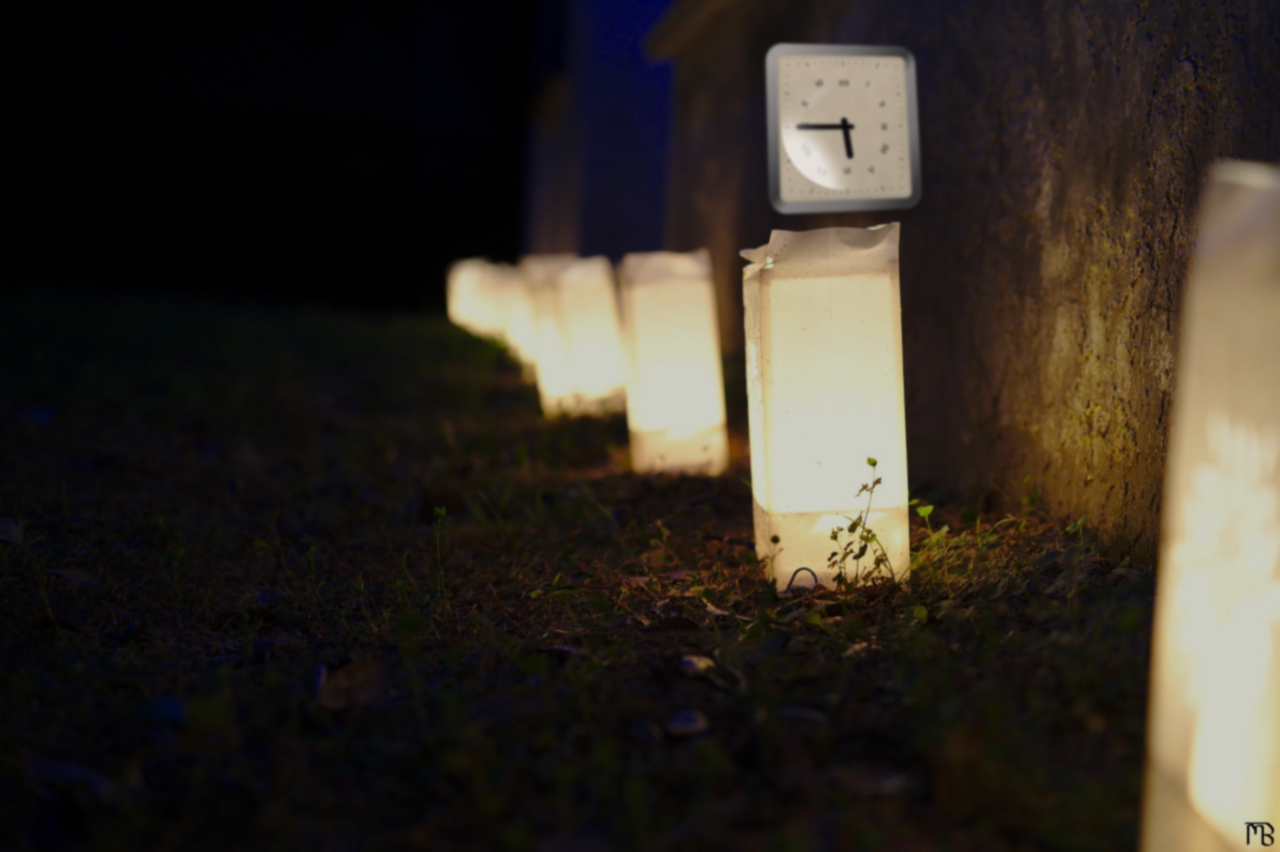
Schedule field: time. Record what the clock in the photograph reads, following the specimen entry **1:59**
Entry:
**5:45**
